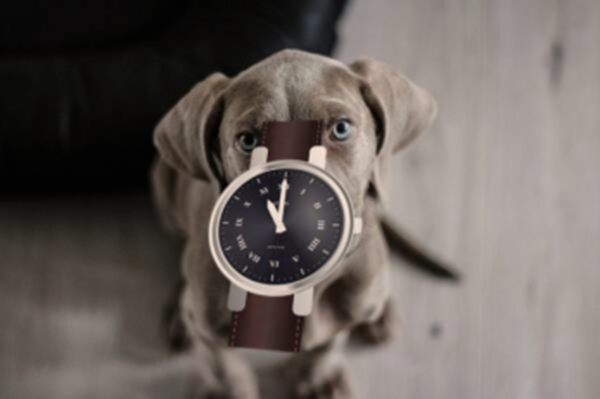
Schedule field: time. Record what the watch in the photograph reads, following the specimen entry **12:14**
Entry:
**11:00**
